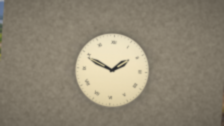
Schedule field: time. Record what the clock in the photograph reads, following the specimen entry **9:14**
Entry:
**1:49**
